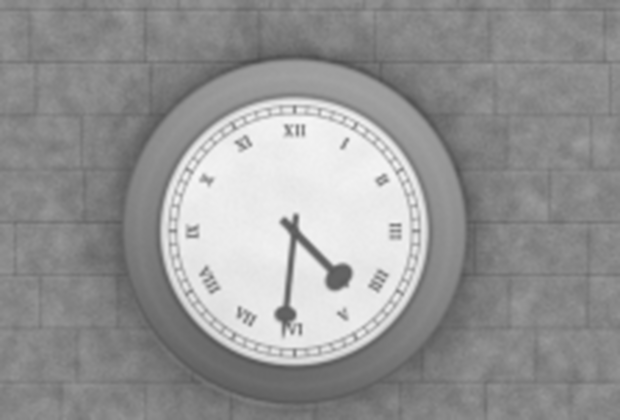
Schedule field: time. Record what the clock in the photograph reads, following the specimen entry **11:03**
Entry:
**4:31**
